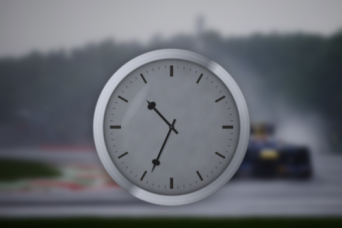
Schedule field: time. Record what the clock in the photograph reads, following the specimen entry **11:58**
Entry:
**10:34**
